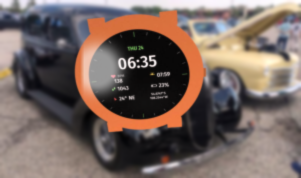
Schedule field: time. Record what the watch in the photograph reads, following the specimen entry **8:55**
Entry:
**6:35**
